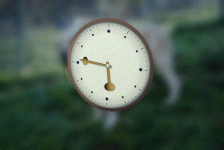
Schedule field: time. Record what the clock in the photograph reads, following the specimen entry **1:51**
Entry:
**5:46**
